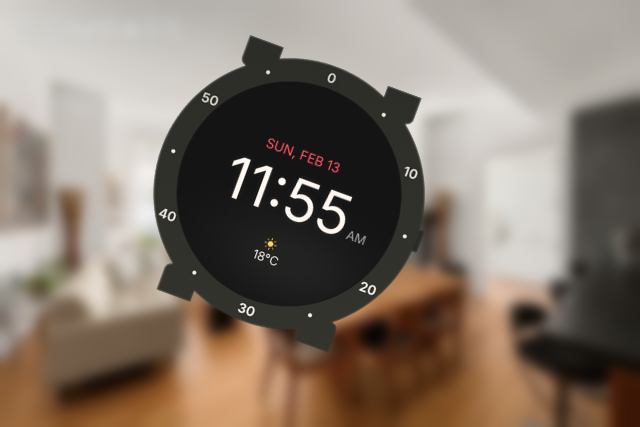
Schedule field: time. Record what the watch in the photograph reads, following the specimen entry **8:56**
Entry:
**11:55**
